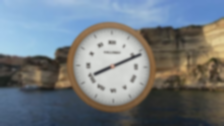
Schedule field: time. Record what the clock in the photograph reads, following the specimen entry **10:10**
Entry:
**8:11**
